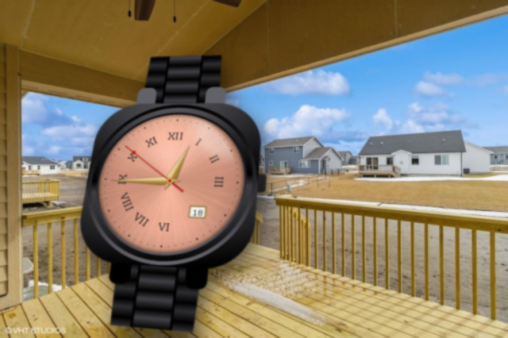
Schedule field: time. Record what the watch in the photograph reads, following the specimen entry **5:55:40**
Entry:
**12:44:51**
